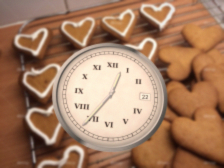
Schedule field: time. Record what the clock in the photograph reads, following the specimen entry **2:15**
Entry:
**12:36**
